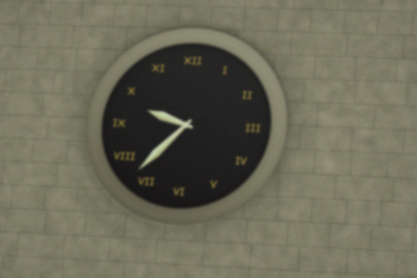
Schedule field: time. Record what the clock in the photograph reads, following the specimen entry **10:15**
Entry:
**9:37**
